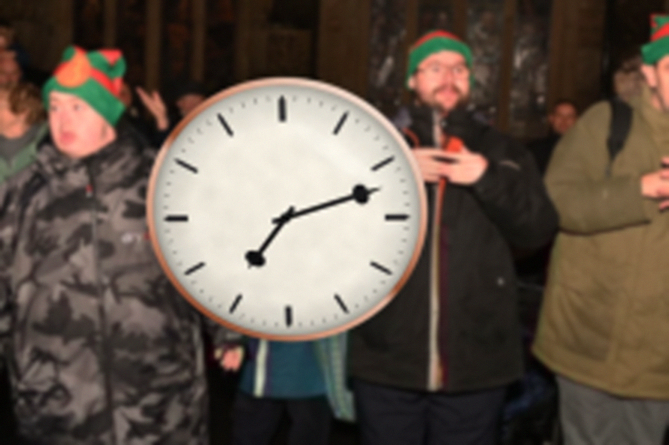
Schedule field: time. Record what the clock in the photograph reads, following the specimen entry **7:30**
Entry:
**7:12**
